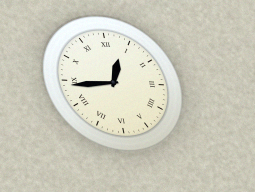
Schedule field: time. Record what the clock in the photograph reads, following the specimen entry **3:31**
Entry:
**12:44**
